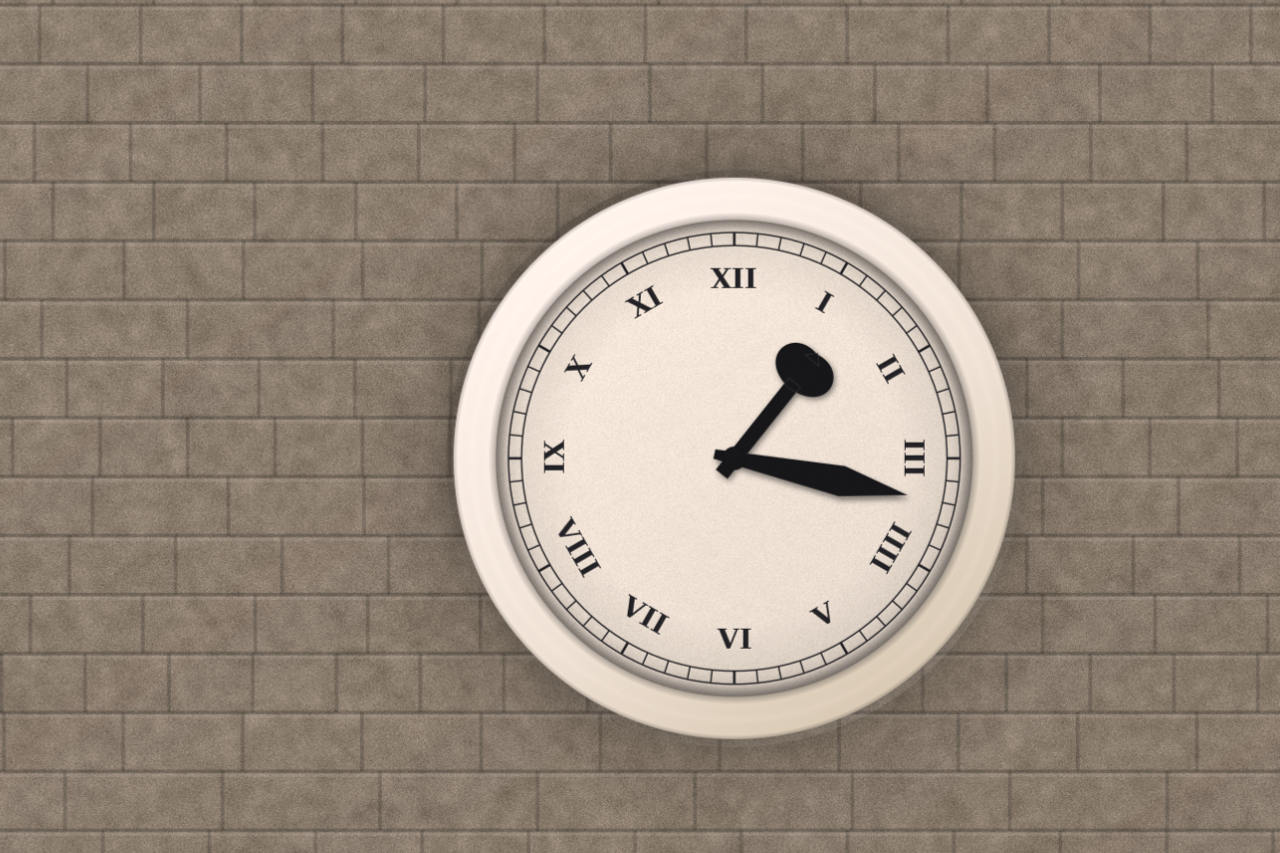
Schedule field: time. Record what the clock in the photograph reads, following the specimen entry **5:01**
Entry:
**1:17**
